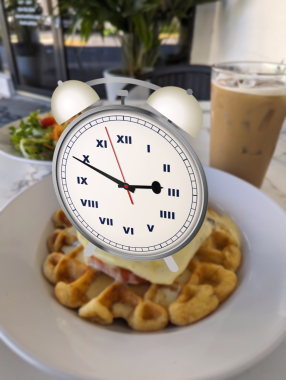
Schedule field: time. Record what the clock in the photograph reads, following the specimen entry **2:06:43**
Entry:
**2:48:57**
